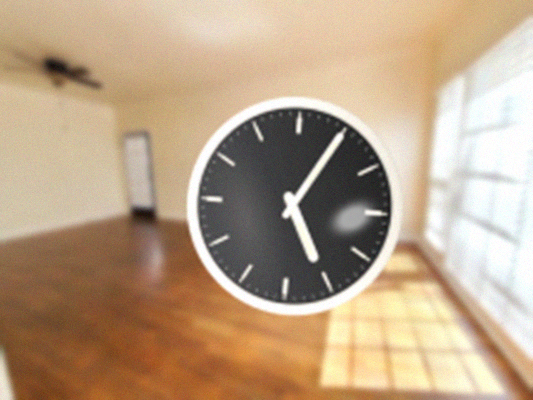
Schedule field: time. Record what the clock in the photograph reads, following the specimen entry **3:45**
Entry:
**5:05**
